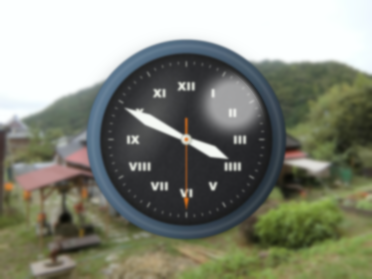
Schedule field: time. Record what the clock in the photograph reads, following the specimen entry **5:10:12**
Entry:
**3:49:30**
